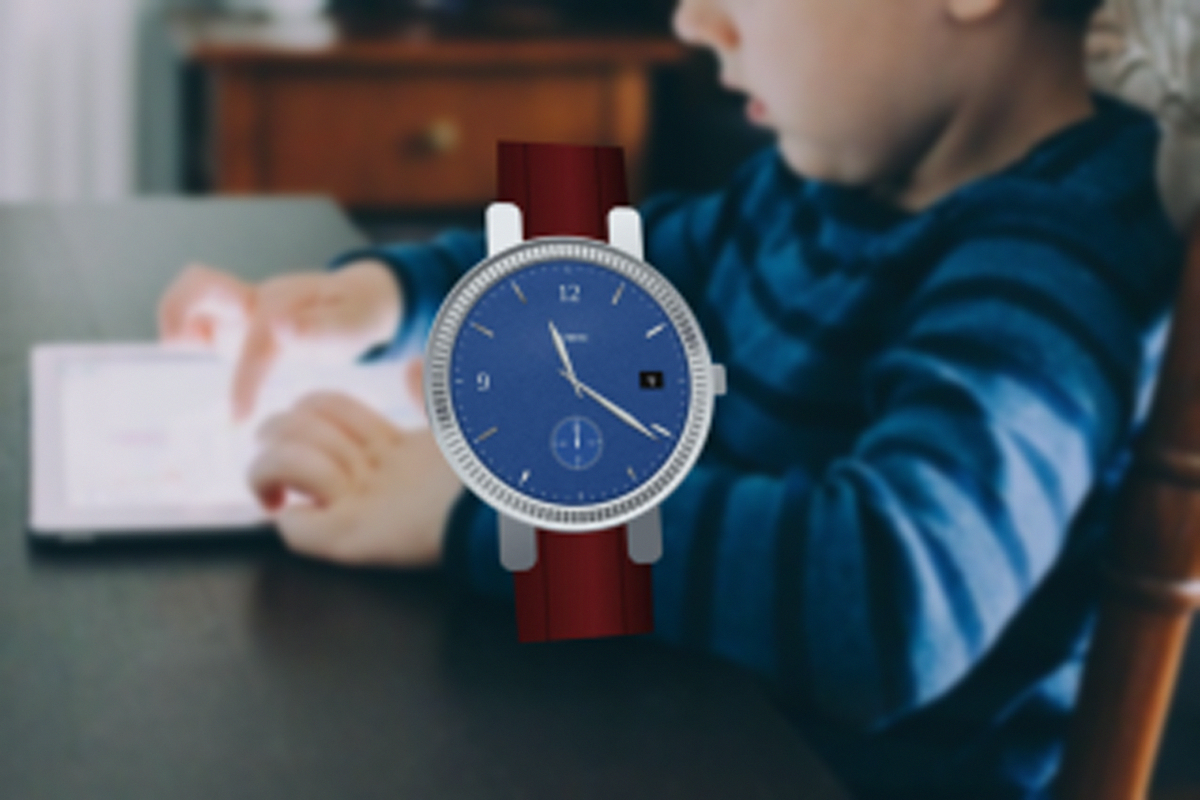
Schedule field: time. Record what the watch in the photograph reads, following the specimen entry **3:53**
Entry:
**11:21**
